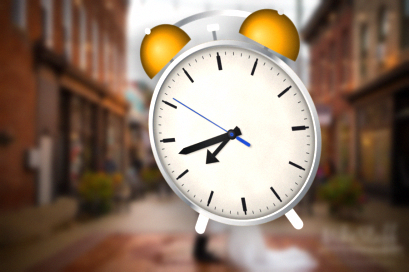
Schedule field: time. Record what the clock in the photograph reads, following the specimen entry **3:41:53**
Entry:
**7:42:51**
